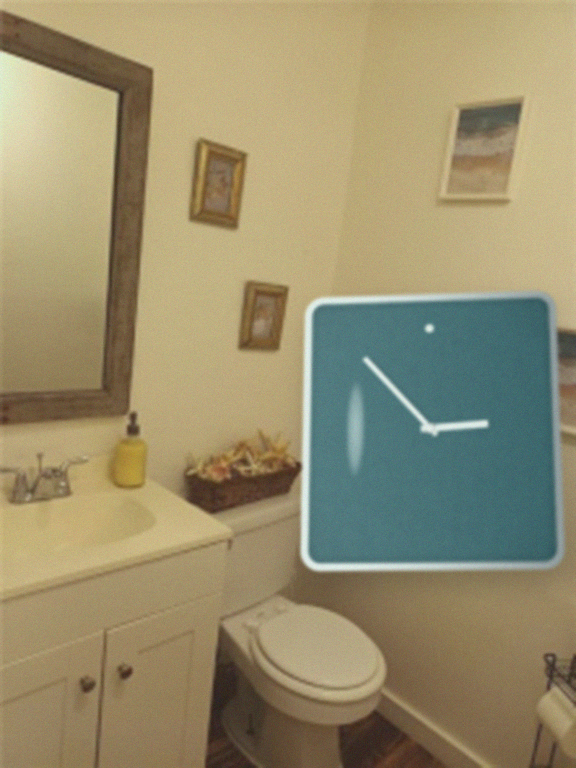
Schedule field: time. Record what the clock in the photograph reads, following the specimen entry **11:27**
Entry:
**2:53**
